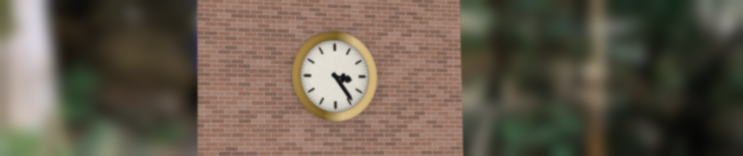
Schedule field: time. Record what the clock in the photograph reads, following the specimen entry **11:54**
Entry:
**3:24**
